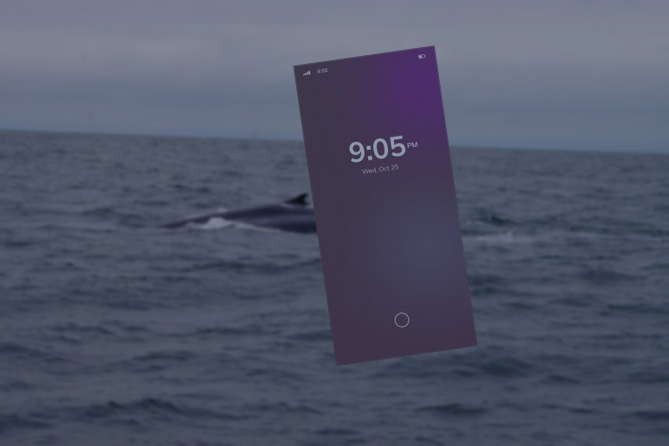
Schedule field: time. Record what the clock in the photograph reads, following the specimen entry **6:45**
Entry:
**9:05**
